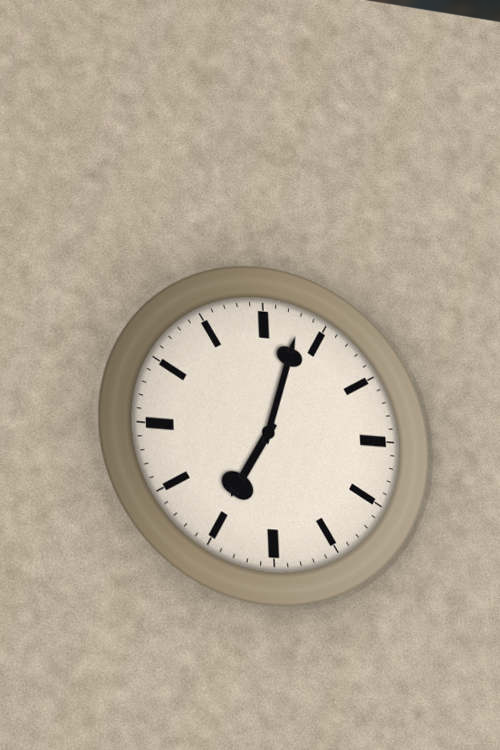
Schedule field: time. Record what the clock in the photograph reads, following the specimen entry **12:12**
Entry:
**7:03**
